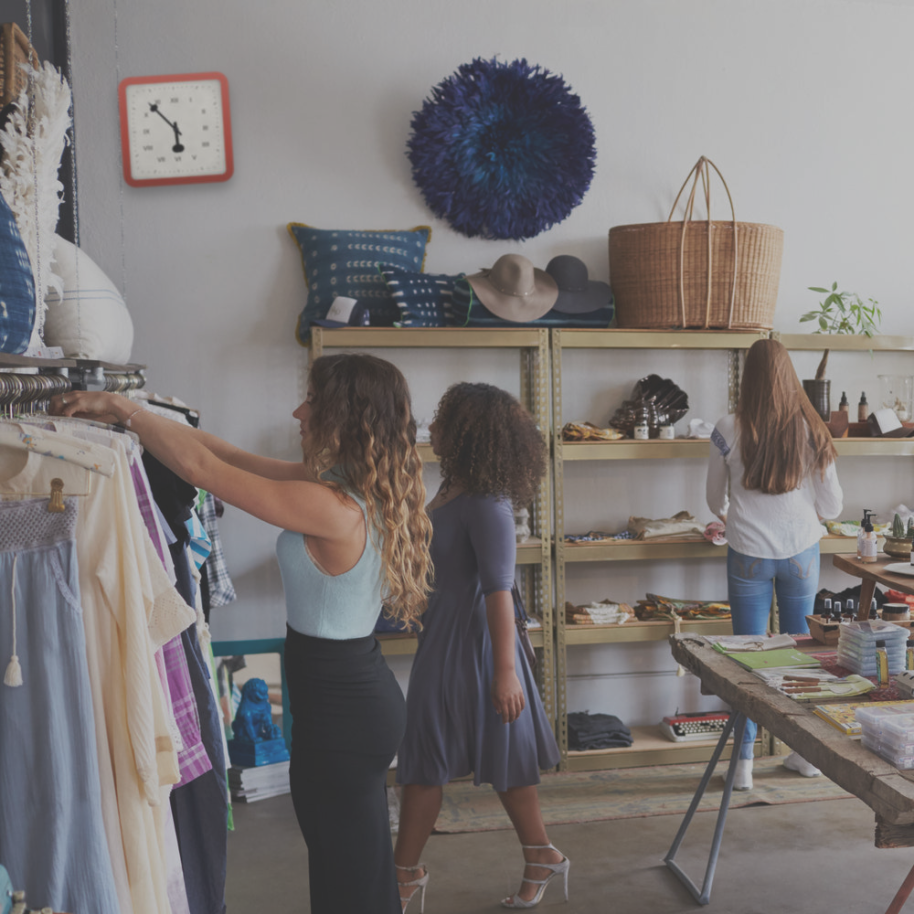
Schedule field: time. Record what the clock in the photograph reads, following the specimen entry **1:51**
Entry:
**5:53**
